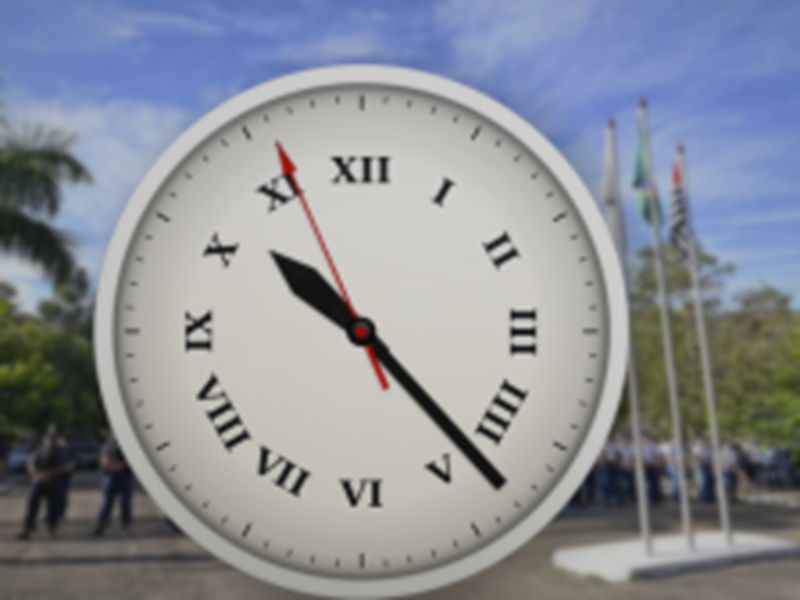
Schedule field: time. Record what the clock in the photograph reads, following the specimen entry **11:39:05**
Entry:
**10:22:56**
